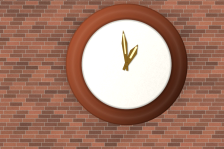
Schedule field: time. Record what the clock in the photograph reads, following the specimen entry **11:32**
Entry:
**12:59**
